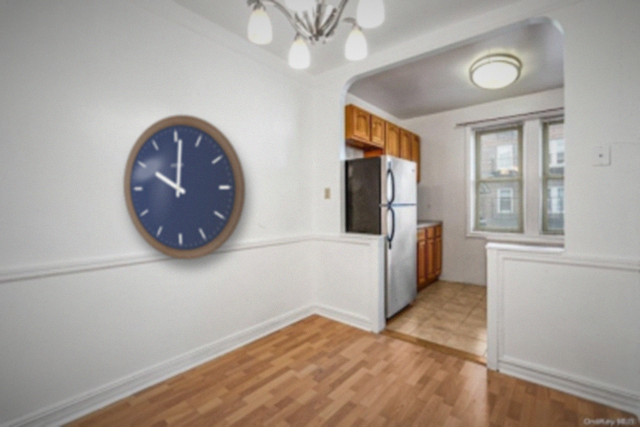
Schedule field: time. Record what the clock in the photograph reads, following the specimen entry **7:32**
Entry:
**10:01**
